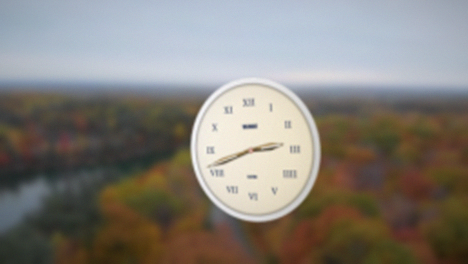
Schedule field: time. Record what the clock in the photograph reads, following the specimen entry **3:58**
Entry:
**2:42**
